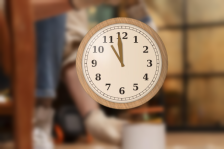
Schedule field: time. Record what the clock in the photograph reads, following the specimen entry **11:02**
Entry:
**10:59**
